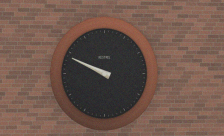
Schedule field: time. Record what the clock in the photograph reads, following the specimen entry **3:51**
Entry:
**9:49**
